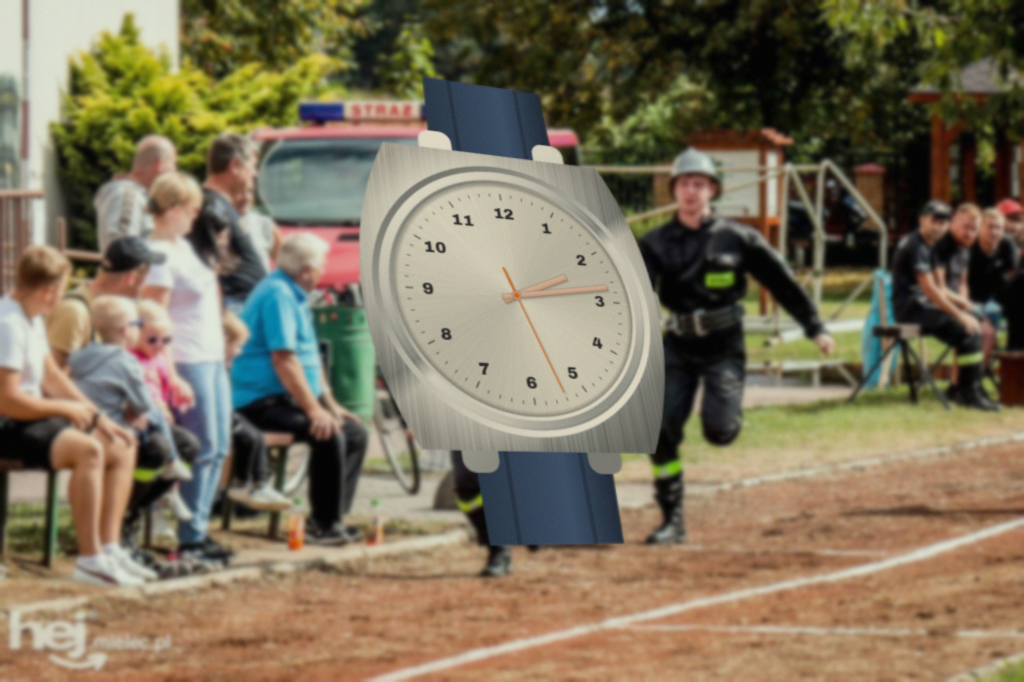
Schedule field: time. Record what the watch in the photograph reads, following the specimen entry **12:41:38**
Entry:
**2:13:27**
